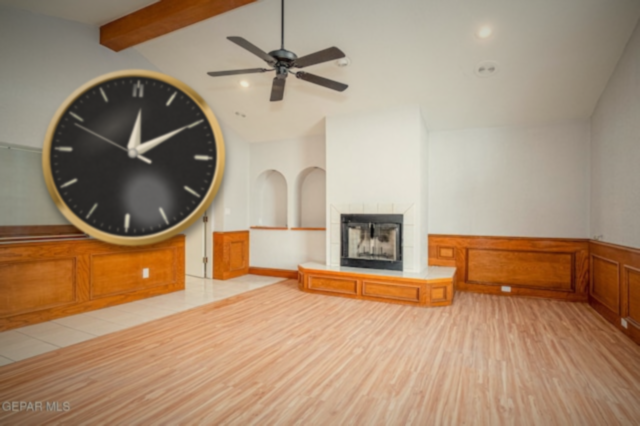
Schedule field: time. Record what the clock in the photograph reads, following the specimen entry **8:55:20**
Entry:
**12:09:49**
